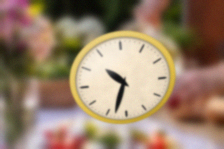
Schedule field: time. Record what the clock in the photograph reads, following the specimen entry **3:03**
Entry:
**10:33**
